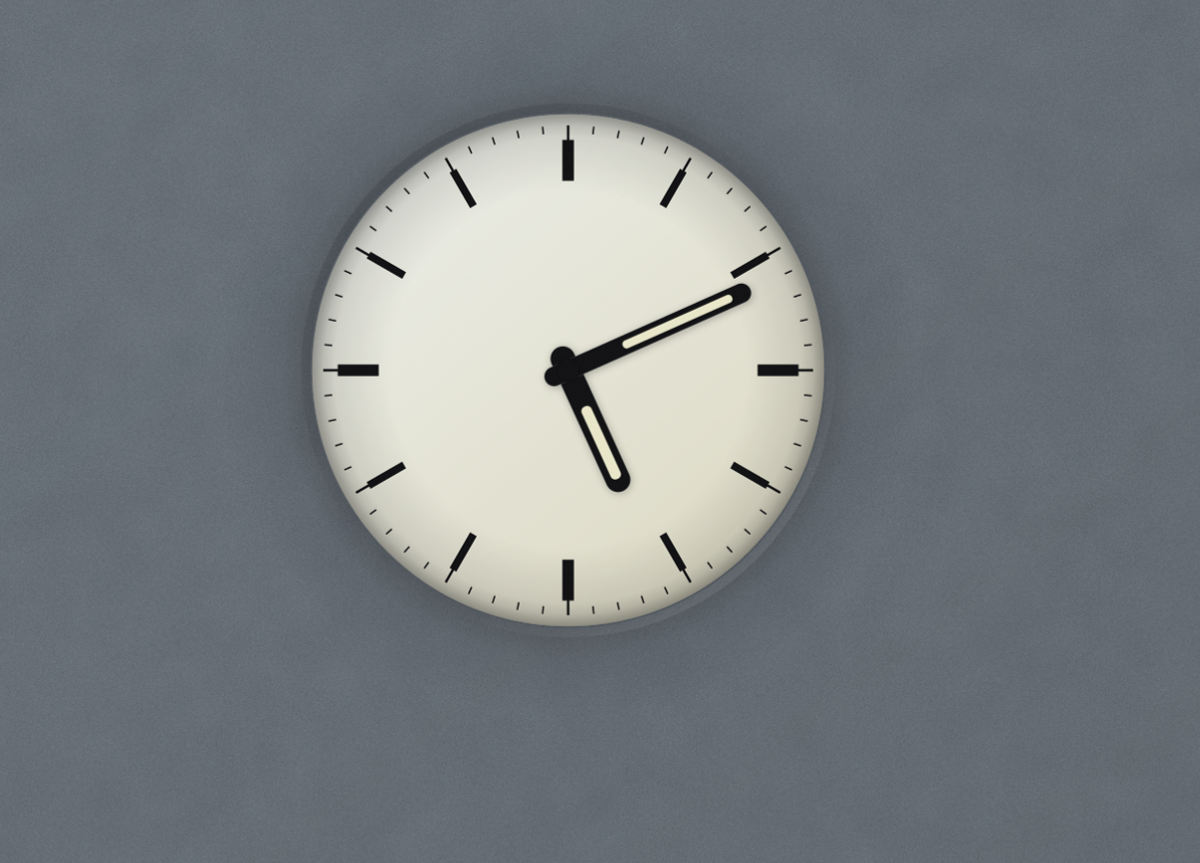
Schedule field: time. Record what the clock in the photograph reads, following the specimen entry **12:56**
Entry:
**5:11**
